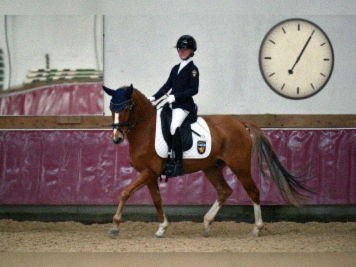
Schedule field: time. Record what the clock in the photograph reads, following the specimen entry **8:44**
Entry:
**7:05**
